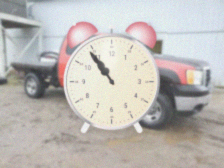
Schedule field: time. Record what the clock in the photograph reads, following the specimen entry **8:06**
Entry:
**10:54**
